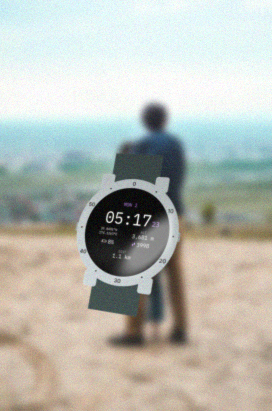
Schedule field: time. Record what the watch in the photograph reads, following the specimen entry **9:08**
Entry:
**5:17**
